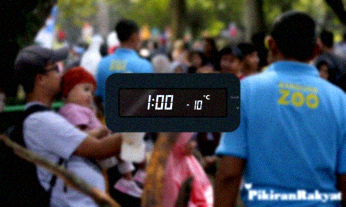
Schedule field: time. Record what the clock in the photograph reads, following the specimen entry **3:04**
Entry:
**1:00**
